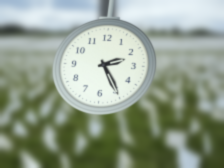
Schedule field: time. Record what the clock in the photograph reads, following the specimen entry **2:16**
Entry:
**2:25**
